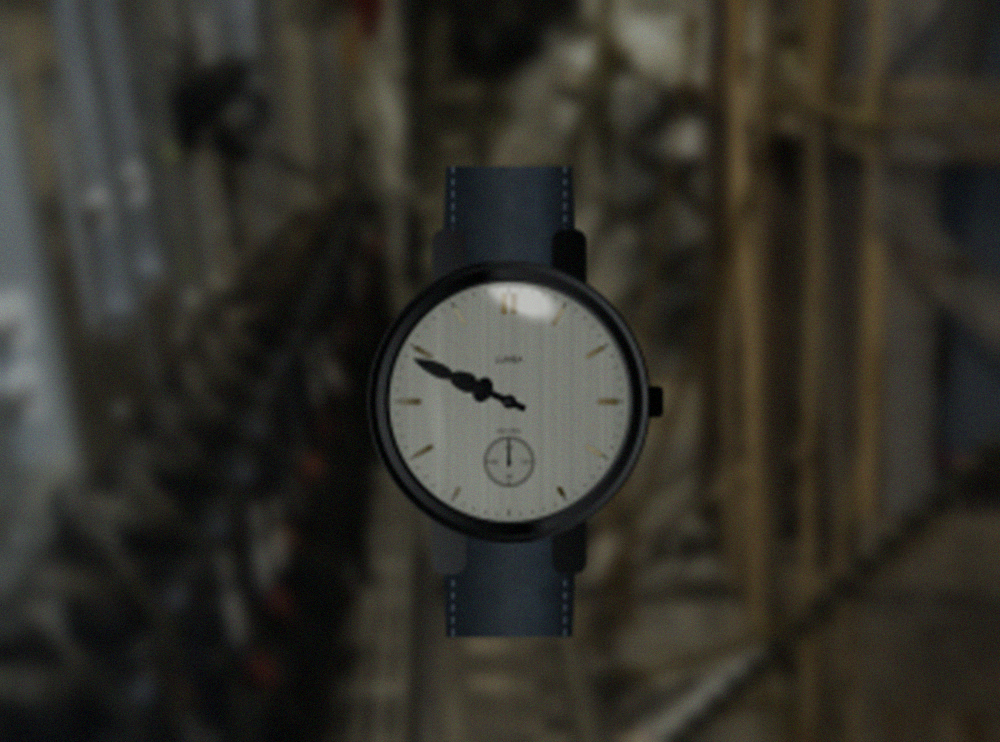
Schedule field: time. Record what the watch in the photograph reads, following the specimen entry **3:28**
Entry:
**9:49**
